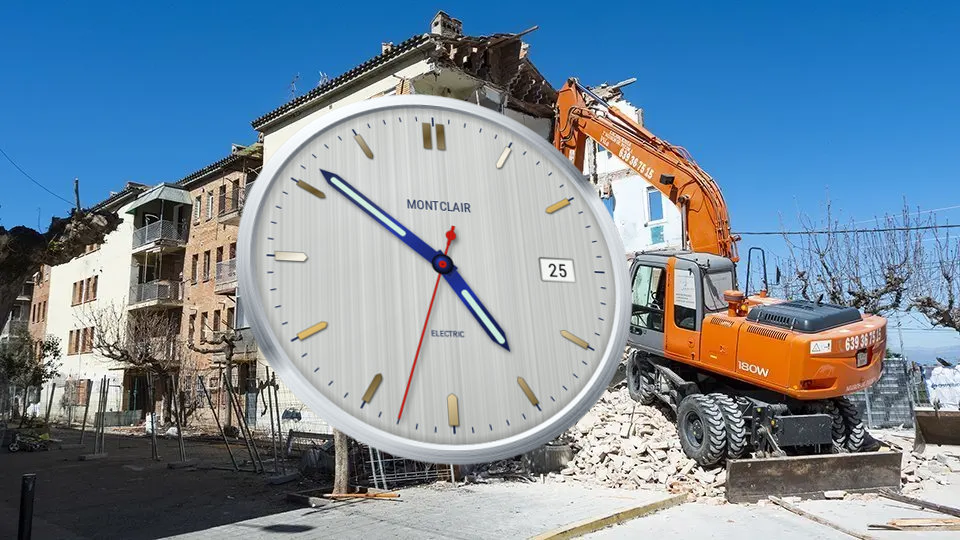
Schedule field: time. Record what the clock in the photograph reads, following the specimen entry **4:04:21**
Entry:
**4:51:33**
